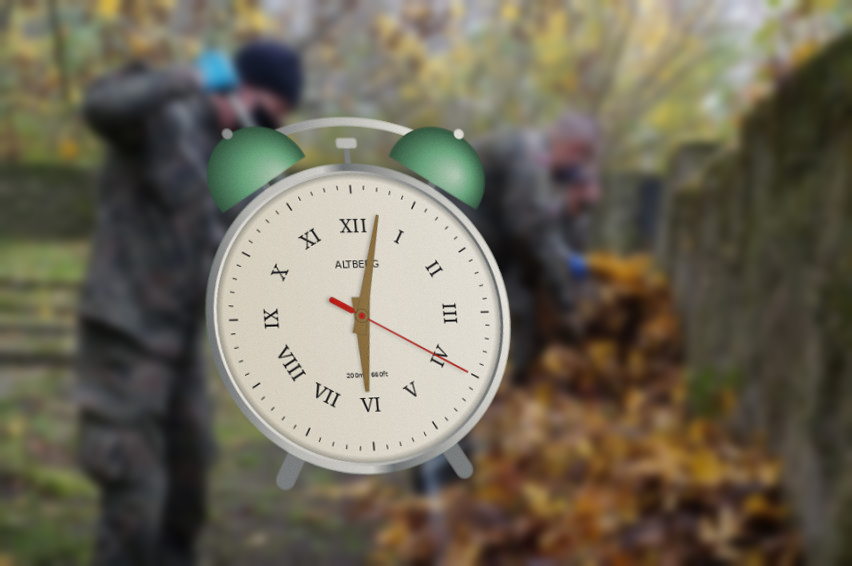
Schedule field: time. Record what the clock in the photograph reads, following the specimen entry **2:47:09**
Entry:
**6:02:20**
